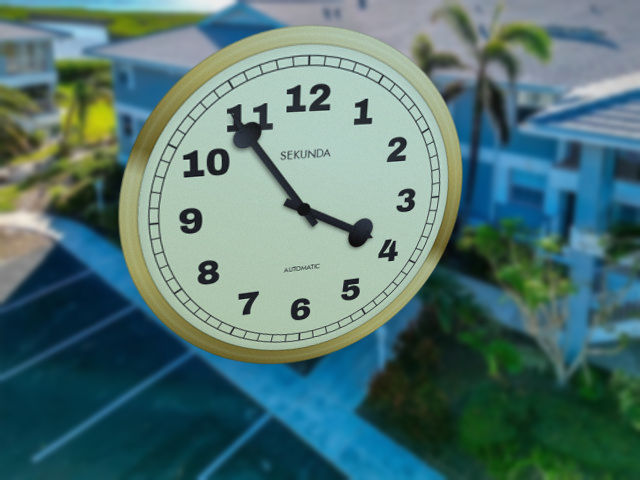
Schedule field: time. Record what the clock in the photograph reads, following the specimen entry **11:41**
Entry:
**3:54**
